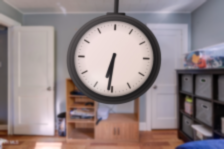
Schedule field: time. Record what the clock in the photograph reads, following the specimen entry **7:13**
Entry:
**6:31**
